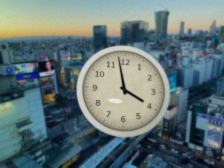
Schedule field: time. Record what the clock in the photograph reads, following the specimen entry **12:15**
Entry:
**3:58**
